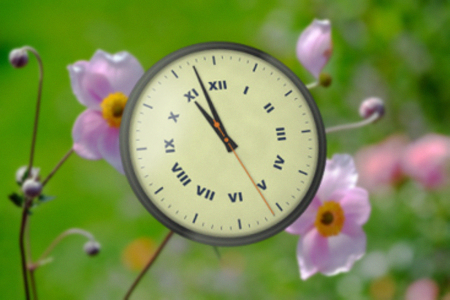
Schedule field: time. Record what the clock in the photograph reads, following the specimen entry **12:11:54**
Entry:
**10:57:26**
